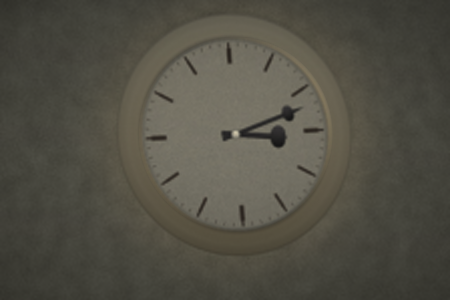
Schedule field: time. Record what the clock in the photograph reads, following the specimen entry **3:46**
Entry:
**3:12**
